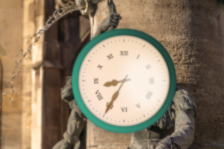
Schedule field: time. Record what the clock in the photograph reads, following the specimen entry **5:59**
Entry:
**8:35**
